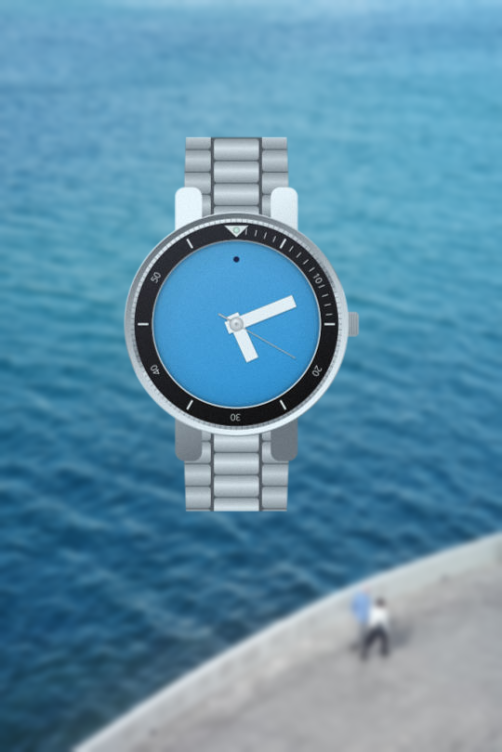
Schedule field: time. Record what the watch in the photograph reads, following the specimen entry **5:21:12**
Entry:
**5:11:20**
